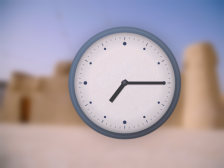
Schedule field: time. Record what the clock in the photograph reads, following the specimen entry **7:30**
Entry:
**7:15**
